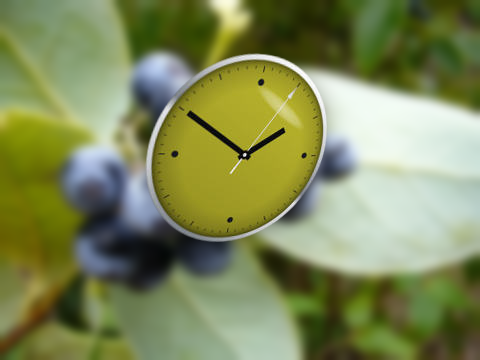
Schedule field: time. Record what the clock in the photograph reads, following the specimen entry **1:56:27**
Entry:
**1:50:05**
